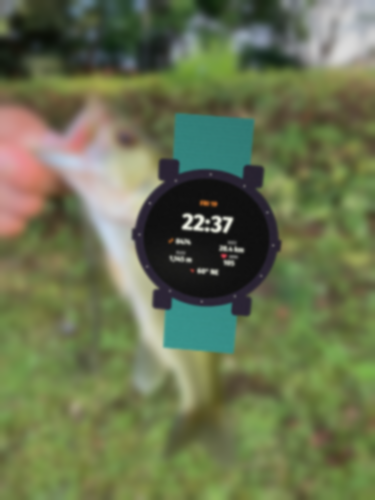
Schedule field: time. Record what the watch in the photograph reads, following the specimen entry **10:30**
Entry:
**22:37**
